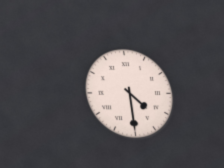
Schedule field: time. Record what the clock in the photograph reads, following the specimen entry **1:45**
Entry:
**4:30**
